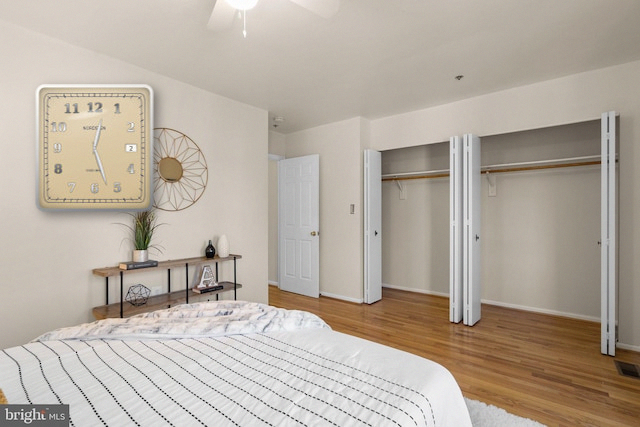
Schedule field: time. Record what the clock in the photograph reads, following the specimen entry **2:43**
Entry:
**12:27**
